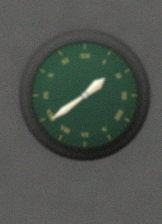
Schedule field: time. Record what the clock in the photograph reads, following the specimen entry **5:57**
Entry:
**1:39**
